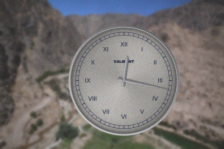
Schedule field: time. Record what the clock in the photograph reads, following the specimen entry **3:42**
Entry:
**12:17**
